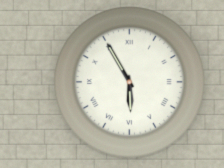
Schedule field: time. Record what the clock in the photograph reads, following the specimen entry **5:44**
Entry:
**5:55**
